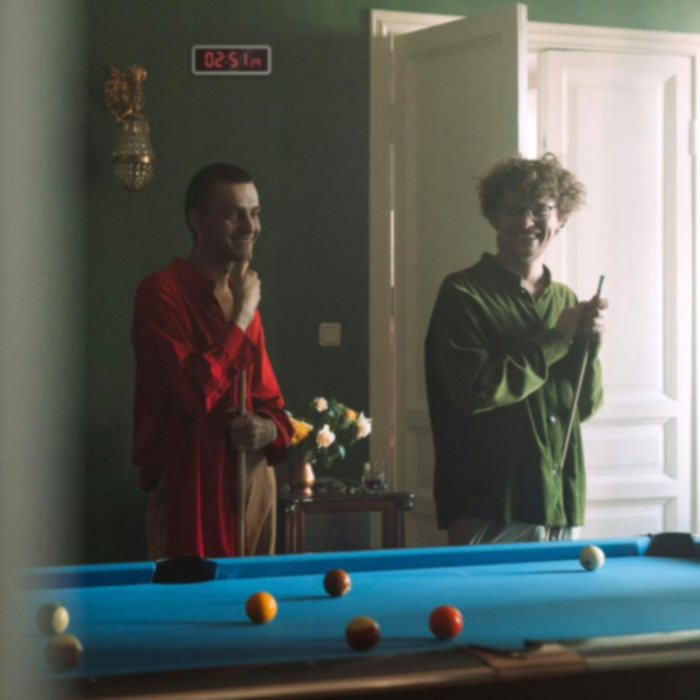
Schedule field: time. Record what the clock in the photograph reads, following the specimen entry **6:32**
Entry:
**2:51**
